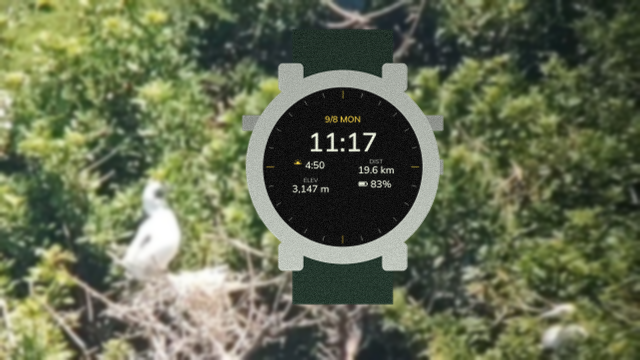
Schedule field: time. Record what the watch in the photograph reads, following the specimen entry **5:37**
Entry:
**11:17**
